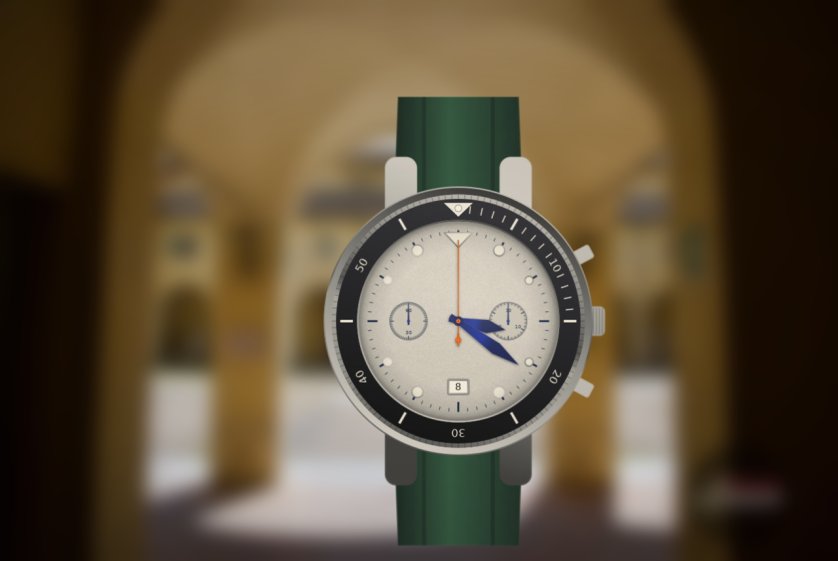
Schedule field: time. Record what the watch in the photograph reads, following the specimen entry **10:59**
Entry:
**3:21**
